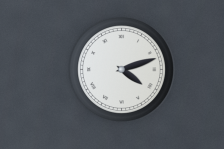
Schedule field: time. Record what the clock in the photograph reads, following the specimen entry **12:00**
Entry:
**4:12**
